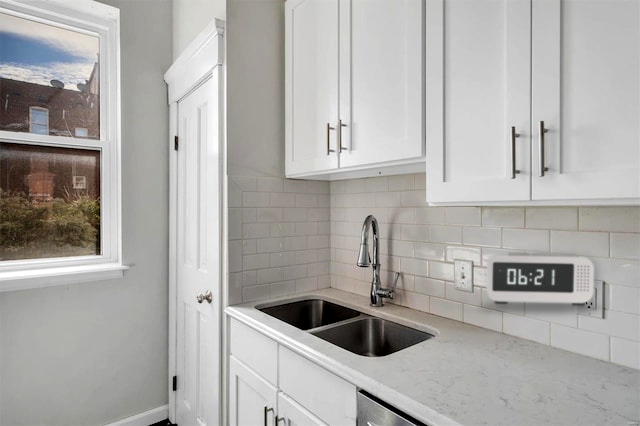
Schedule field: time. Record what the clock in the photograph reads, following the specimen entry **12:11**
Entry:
**6:21**
